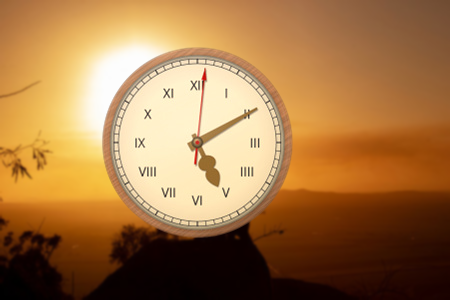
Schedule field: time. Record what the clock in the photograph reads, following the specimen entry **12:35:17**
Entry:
**5:10:01**
